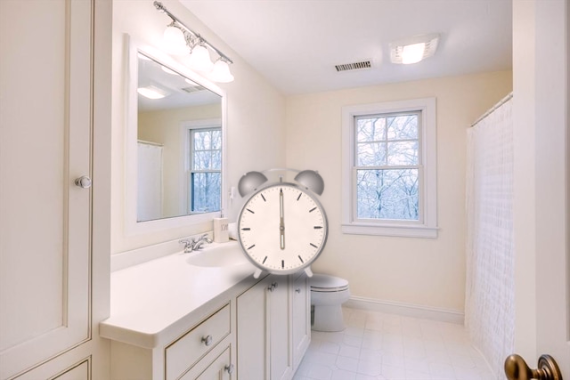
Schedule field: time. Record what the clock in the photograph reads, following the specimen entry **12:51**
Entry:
**6:00**
